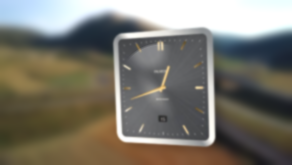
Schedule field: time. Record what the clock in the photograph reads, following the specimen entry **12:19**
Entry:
**12:42**
